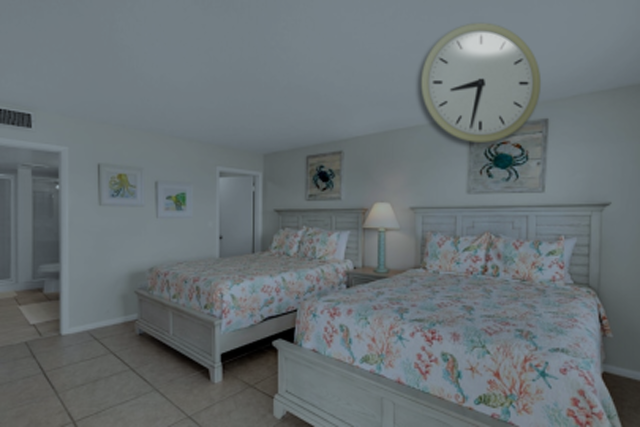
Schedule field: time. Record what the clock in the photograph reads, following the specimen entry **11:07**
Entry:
**8:32**
